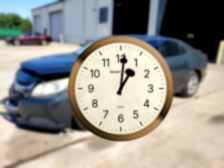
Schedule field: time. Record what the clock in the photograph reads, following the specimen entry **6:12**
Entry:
**1:01**
